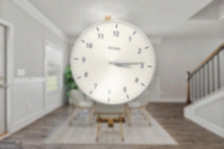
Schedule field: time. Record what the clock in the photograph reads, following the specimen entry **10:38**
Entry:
**3:14**
